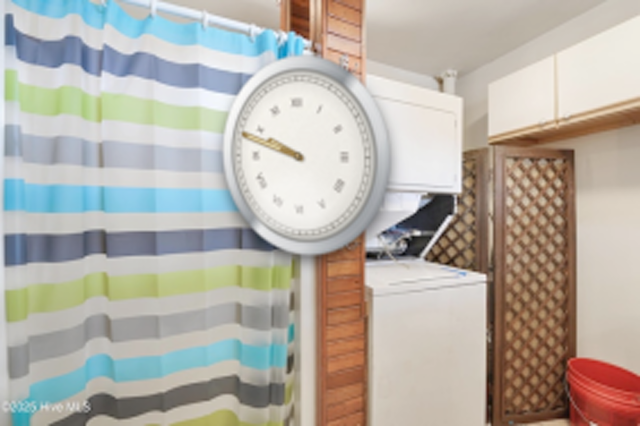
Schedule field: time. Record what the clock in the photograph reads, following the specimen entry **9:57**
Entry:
**9:48**
